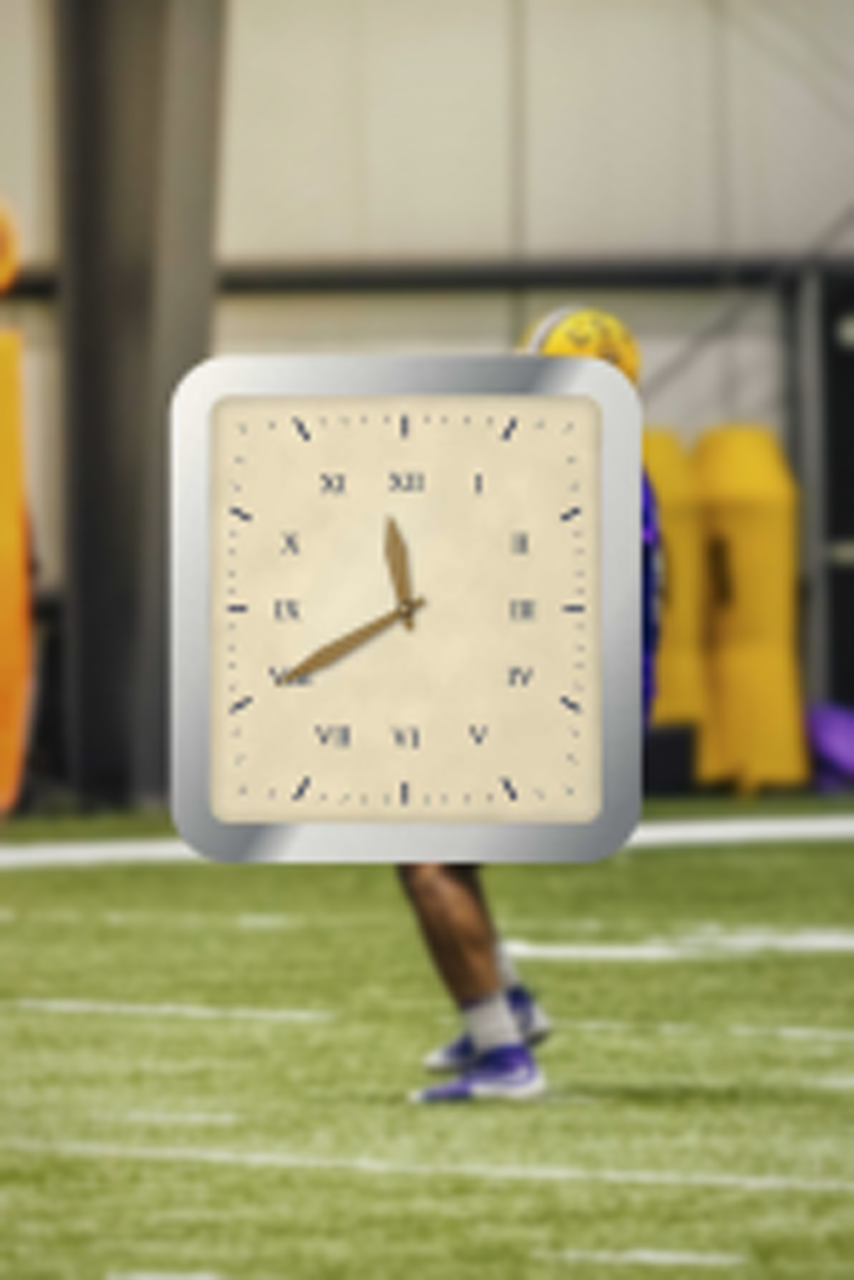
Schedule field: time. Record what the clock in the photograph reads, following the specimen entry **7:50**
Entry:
**11:40**
